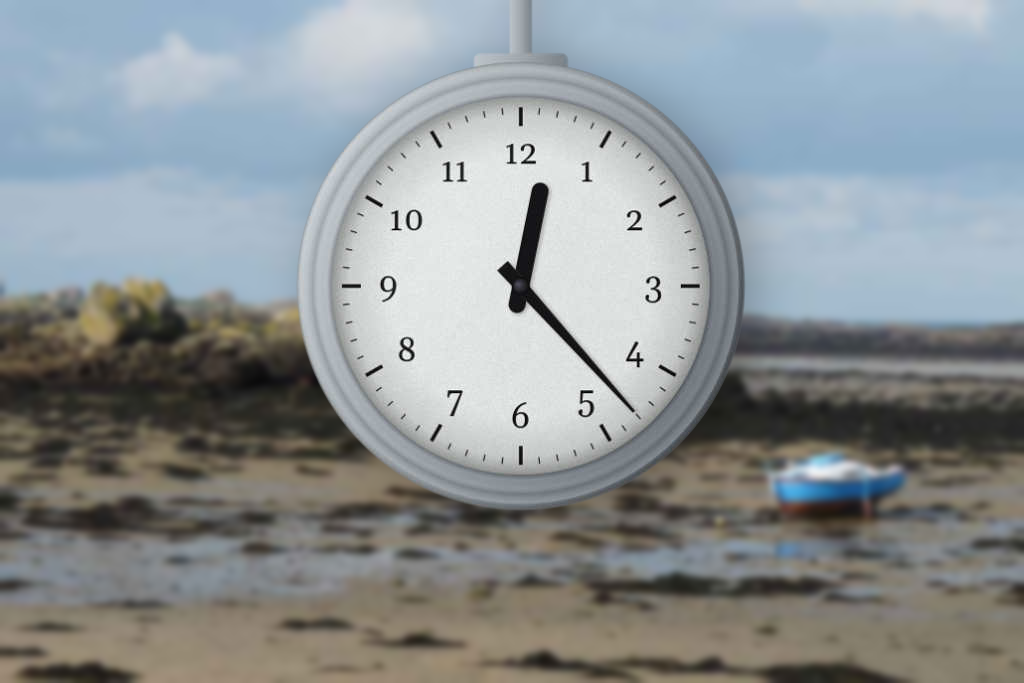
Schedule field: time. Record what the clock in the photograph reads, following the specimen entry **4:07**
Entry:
**12:23**
